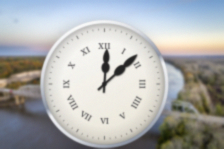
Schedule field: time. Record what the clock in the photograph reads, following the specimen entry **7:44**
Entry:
**12:08**
